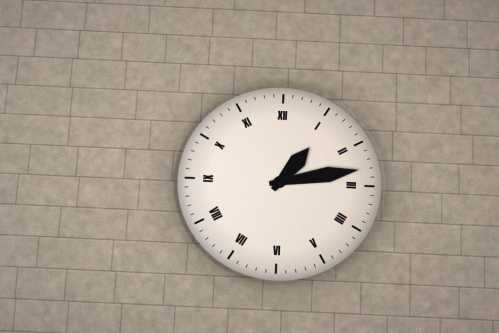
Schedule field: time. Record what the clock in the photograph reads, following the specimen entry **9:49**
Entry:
**1:13**
